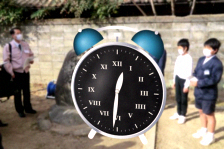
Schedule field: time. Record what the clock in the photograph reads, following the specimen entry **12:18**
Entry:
**12:31**
